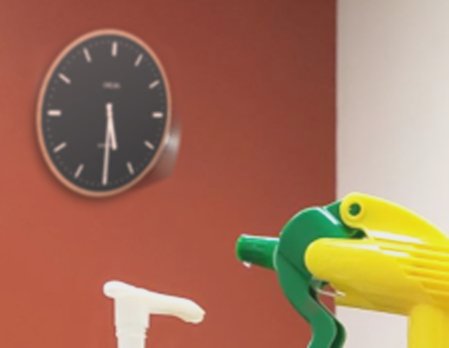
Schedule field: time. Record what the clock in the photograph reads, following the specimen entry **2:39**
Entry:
**5:30**
